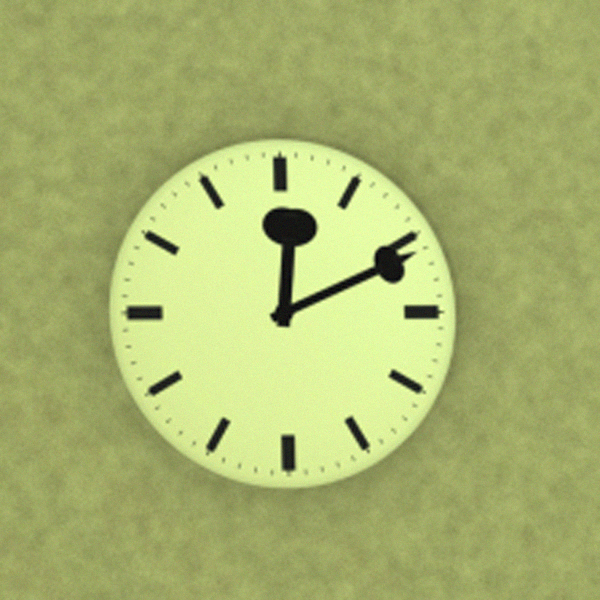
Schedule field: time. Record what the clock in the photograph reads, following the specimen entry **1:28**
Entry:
**12:11**
